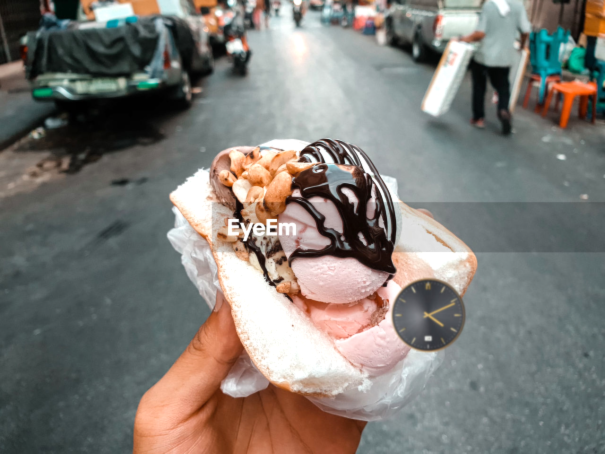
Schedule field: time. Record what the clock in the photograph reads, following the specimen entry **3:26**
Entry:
**4:11**
